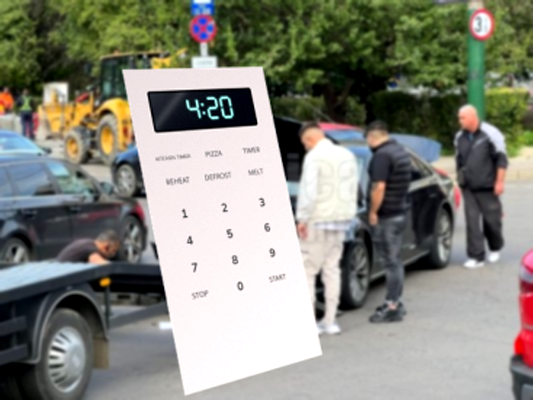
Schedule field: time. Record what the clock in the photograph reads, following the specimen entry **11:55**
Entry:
**4:20**
